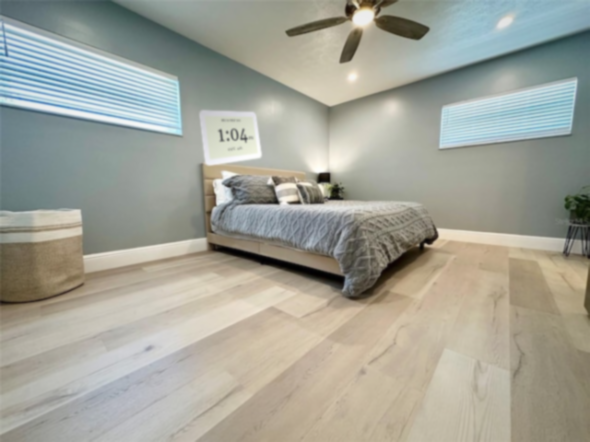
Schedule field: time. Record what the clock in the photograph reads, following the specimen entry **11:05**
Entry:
**1:04**
